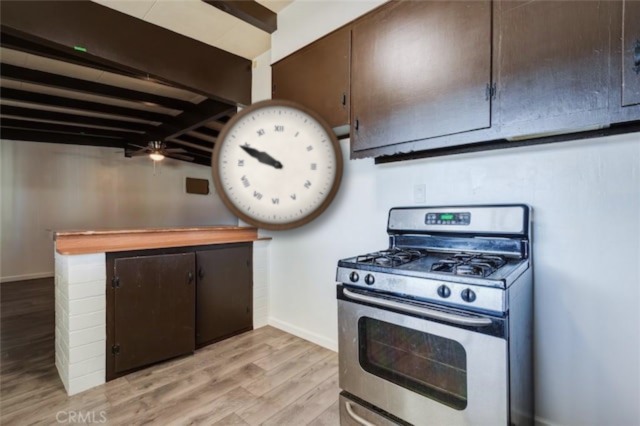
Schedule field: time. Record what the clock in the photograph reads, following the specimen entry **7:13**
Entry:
**9:49**
